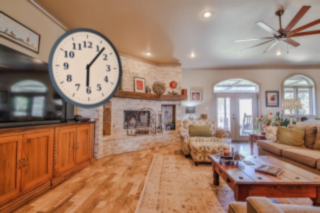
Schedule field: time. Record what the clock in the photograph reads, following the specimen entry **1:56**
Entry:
**6:07**
